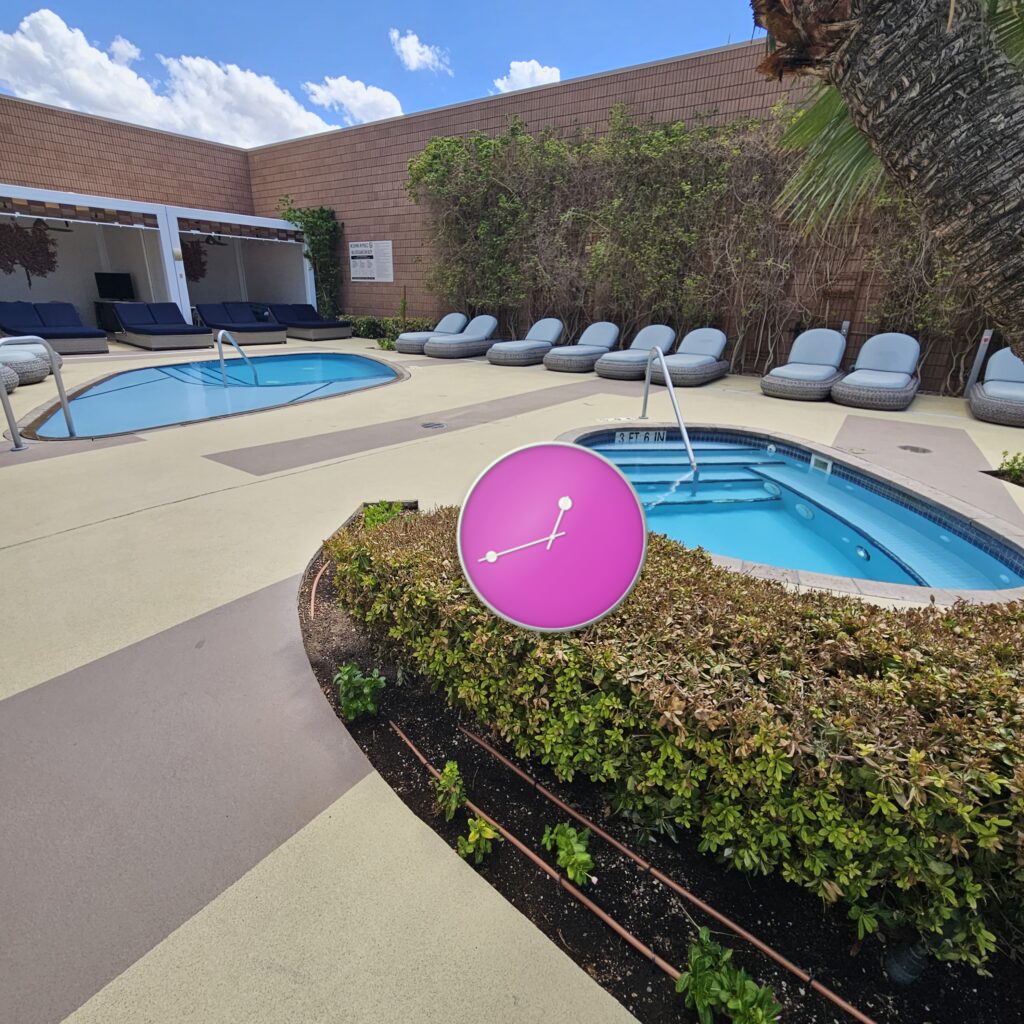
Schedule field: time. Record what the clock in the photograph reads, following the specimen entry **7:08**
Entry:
**12:42**
